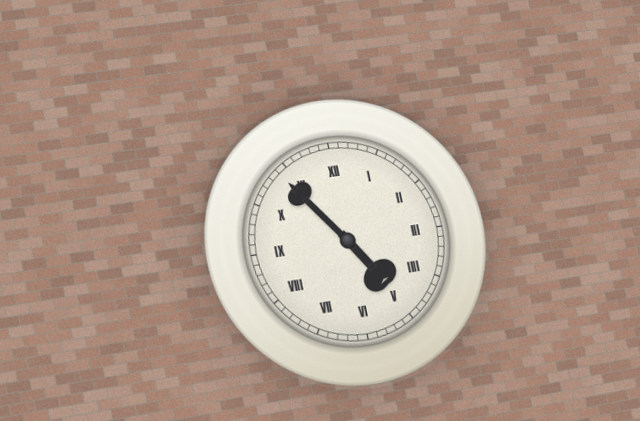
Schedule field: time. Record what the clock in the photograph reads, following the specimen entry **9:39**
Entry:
**4:54**
